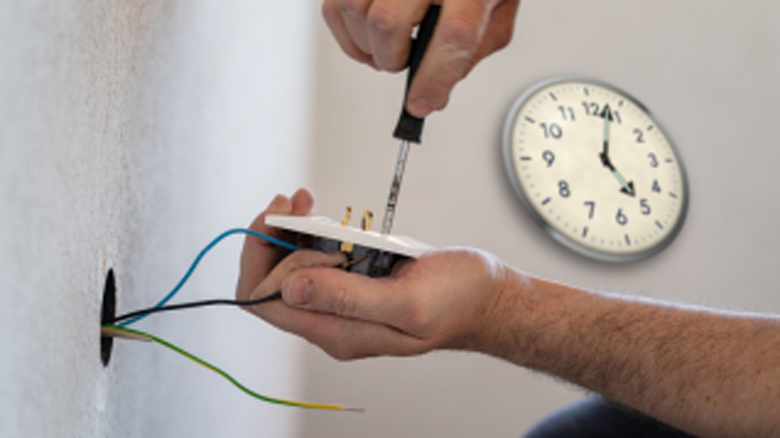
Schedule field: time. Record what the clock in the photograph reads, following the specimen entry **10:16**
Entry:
**5:03**
